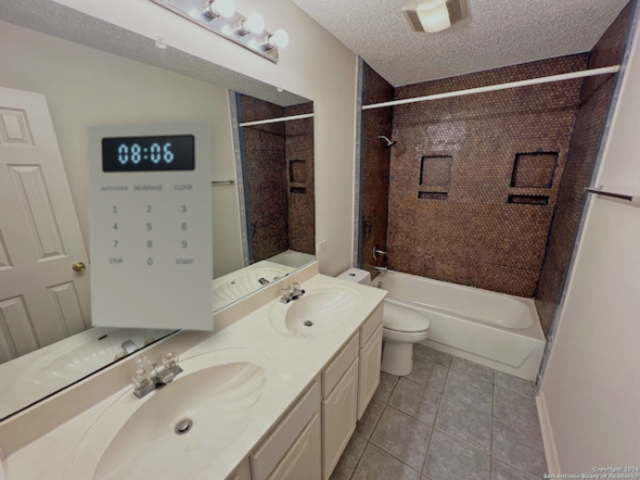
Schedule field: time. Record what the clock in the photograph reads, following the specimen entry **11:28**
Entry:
**8:06**
